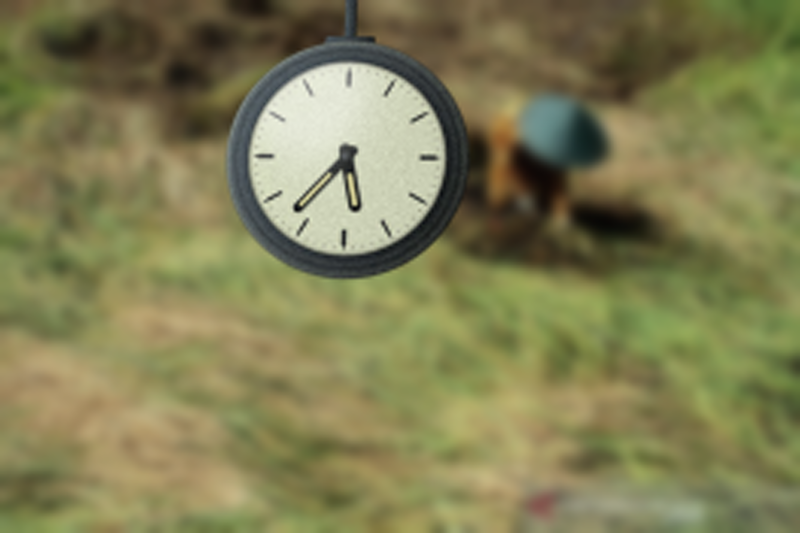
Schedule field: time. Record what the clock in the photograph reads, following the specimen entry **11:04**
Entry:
**5:37**
